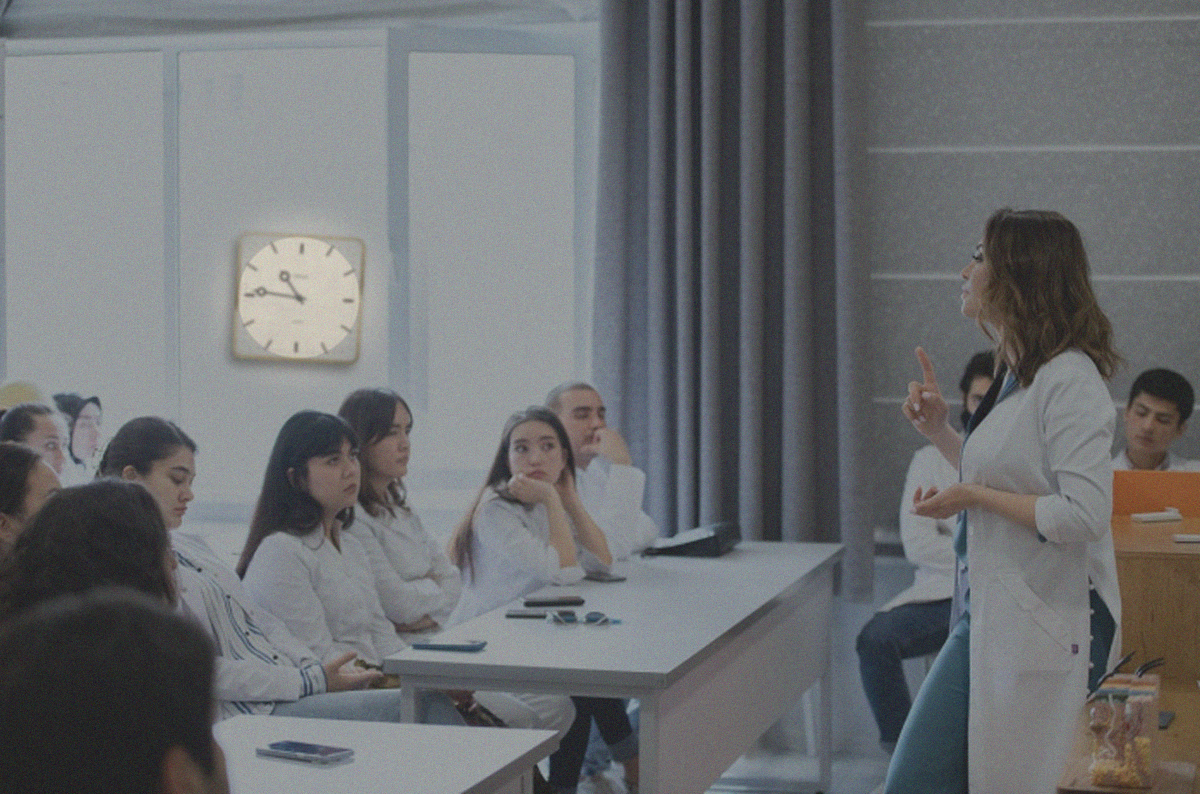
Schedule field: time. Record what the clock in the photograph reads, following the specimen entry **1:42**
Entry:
**10:46**
